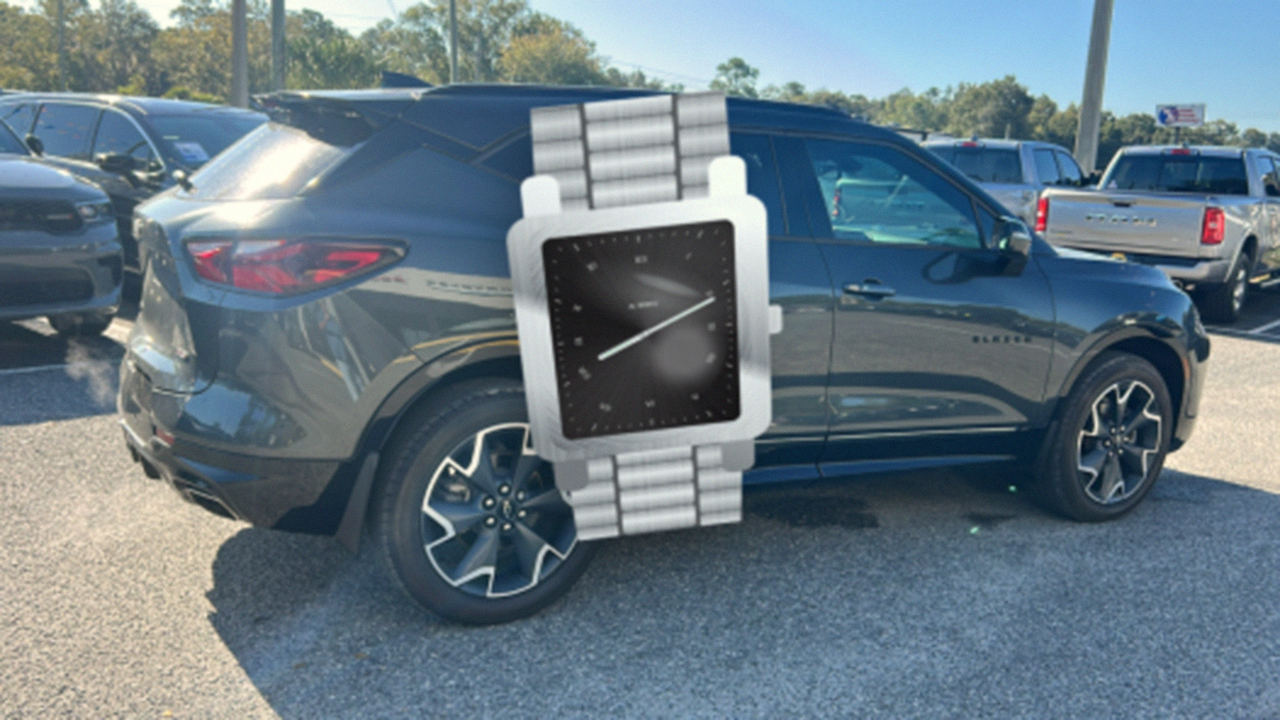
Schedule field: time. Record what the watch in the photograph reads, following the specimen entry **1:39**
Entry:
**8:11**
